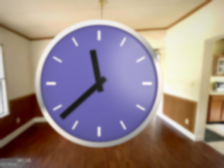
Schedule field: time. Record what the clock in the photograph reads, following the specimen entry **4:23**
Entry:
**11:38**
